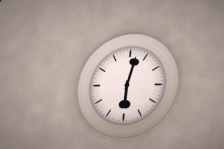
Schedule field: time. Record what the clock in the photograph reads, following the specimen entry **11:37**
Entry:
**6:02**
